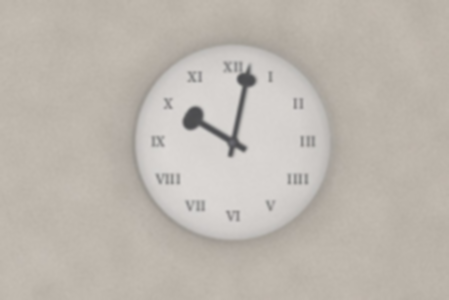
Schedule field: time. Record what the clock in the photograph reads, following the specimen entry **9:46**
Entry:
**10:02**
